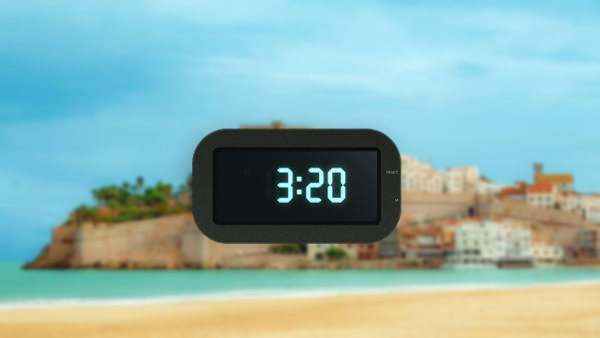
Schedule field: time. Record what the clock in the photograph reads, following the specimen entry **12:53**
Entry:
**3:20**
